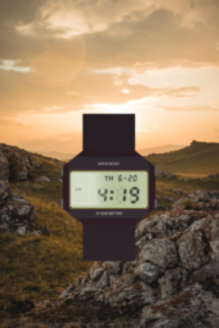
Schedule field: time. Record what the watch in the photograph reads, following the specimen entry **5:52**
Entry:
**4:19**
